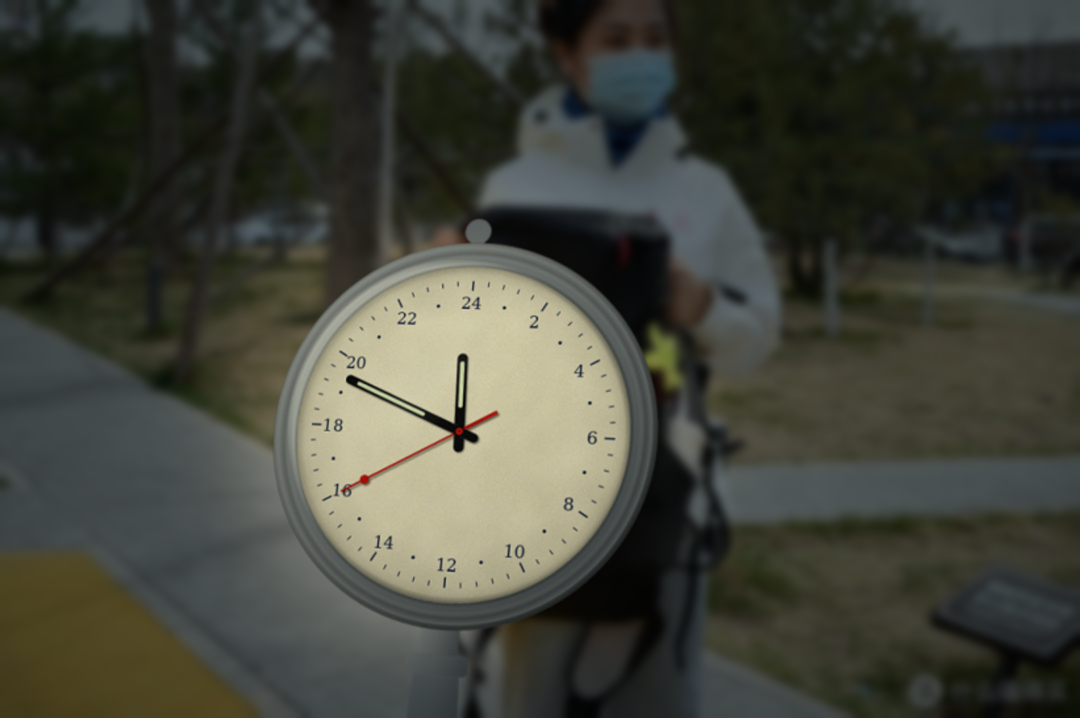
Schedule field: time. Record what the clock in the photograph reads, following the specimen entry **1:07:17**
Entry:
**23:48:40**
